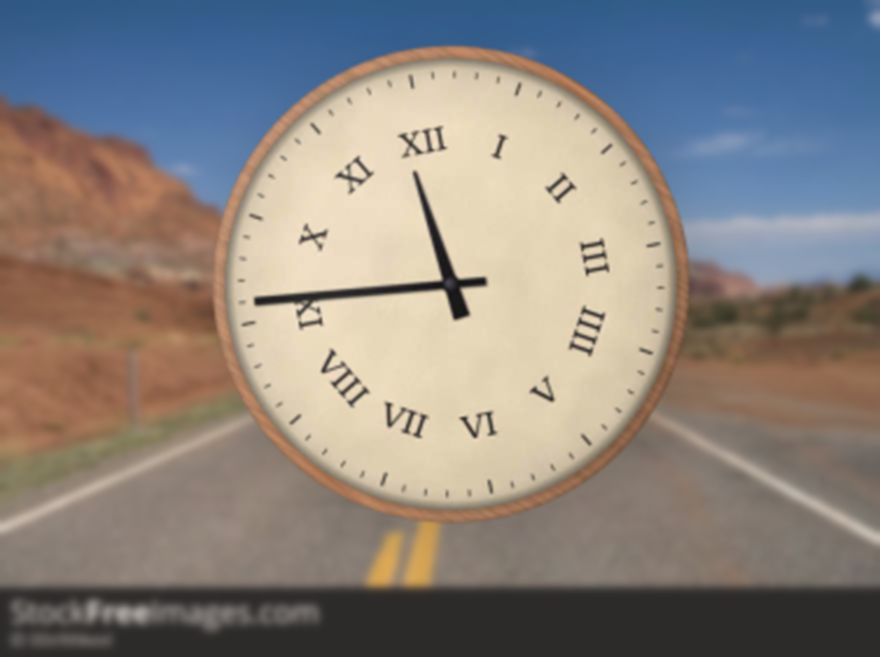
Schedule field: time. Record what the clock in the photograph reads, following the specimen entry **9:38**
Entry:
**11:46**
